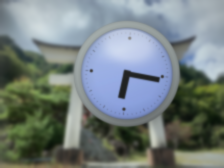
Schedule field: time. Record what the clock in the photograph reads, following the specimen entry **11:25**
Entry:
**6:16**
